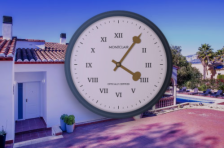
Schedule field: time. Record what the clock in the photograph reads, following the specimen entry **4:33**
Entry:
**4:06**
